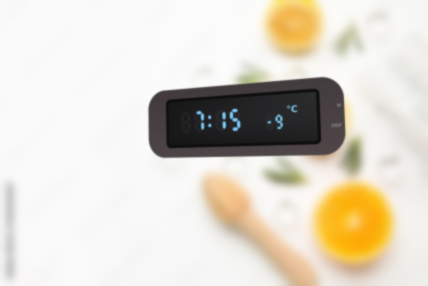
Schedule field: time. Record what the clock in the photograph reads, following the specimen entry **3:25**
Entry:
**7:15**
